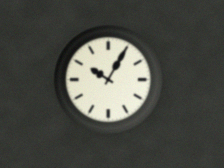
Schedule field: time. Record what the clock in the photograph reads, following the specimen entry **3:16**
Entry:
**10:05**
